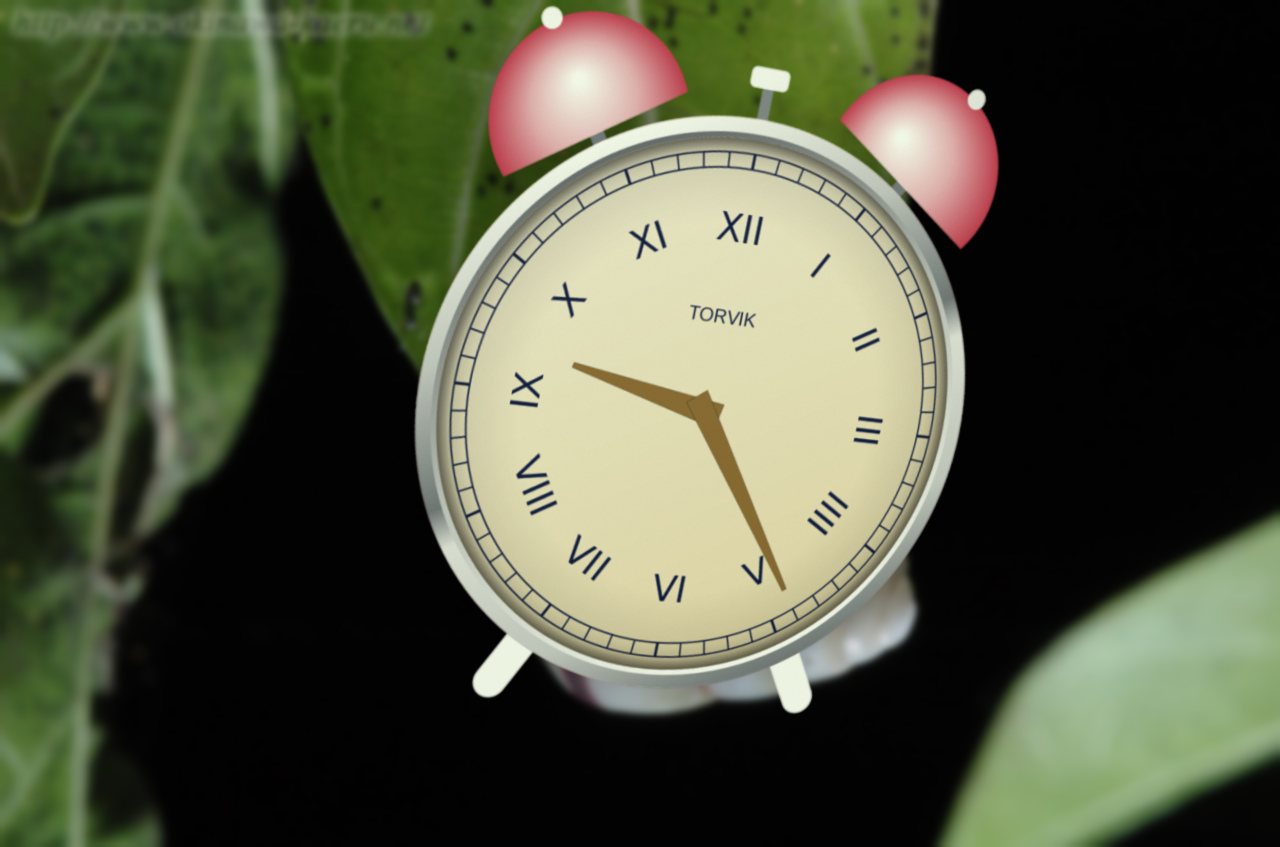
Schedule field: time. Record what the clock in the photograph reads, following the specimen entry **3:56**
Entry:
**9:24**
